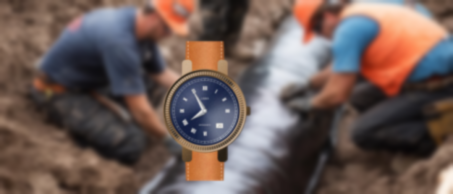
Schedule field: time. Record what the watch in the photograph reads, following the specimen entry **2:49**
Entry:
**7:55**
